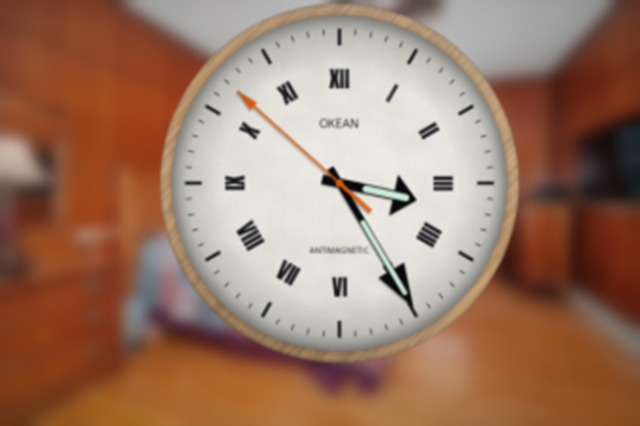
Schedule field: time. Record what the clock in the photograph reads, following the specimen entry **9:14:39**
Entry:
**3:24:52**
